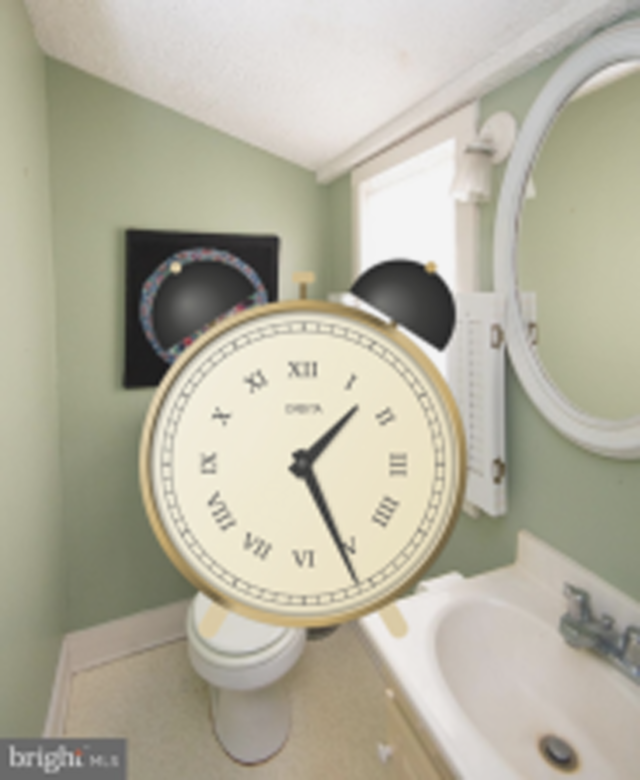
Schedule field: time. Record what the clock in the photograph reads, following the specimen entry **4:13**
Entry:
**1:26**
